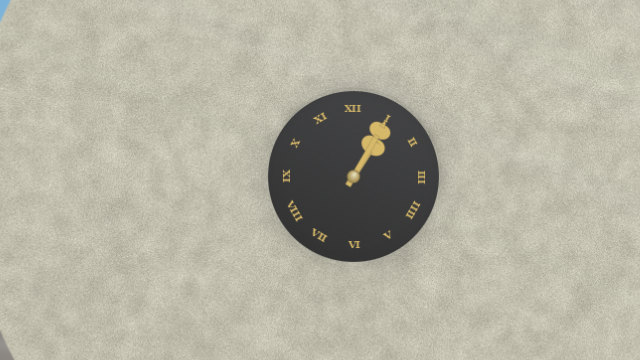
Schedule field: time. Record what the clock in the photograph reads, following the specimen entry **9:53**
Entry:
**1:05**
